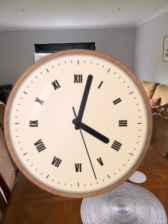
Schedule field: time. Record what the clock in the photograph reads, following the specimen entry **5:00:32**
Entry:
**4:02:27**
